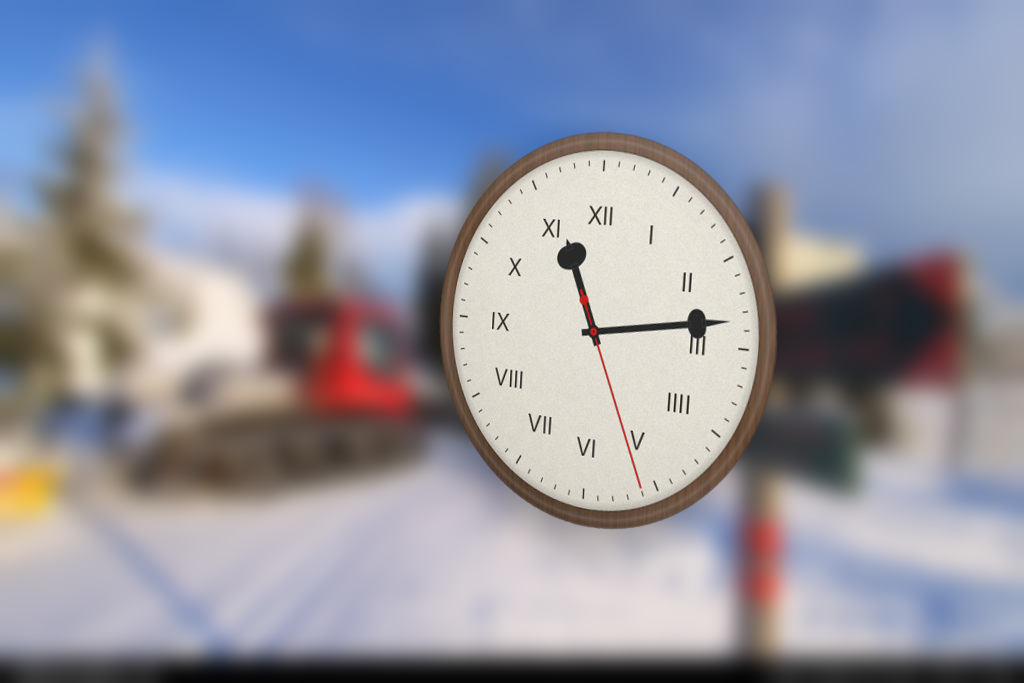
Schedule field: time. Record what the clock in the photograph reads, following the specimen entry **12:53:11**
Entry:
**11:13:26**
